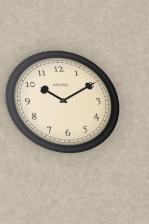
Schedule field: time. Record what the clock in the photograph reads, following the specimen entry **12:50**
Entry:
**10:10**
